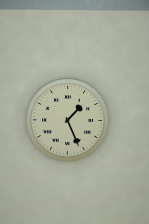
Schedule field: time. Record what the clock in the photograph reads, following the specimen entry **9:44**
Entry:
**1:26**
